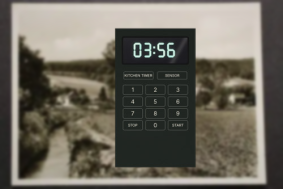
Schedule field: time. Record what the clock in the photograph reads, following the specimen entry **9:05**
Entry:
**3:56**
